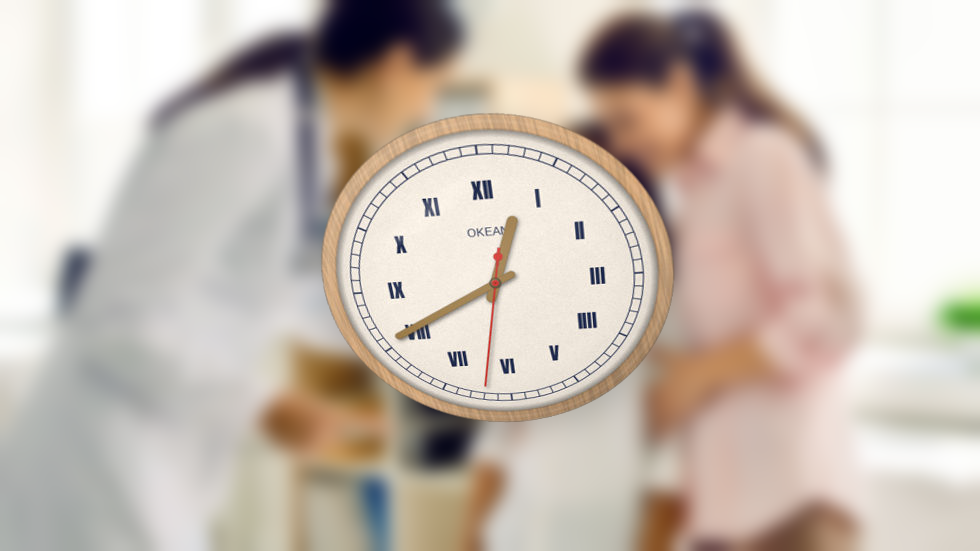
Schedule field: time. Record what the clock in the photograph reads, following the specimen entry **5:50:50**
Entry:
**12:40:32**
